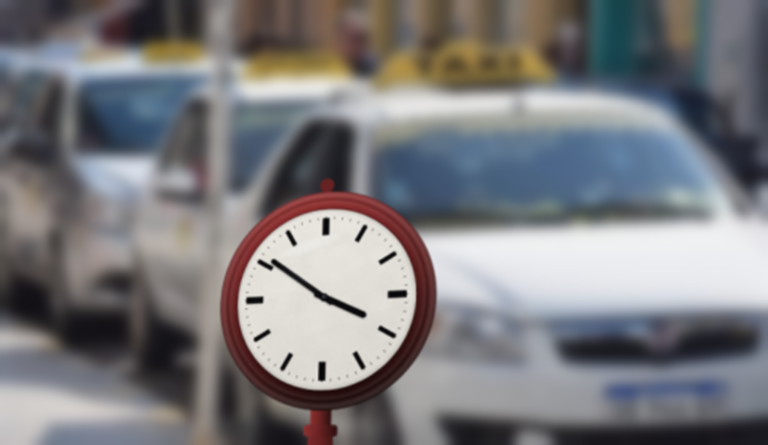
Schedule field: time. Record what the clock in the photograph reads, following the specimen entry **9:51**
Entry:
**3:51**
